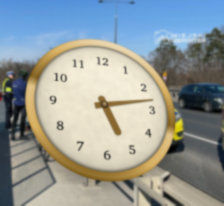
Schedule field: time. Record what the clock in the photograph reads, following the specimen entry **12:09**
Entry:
**5:13**
